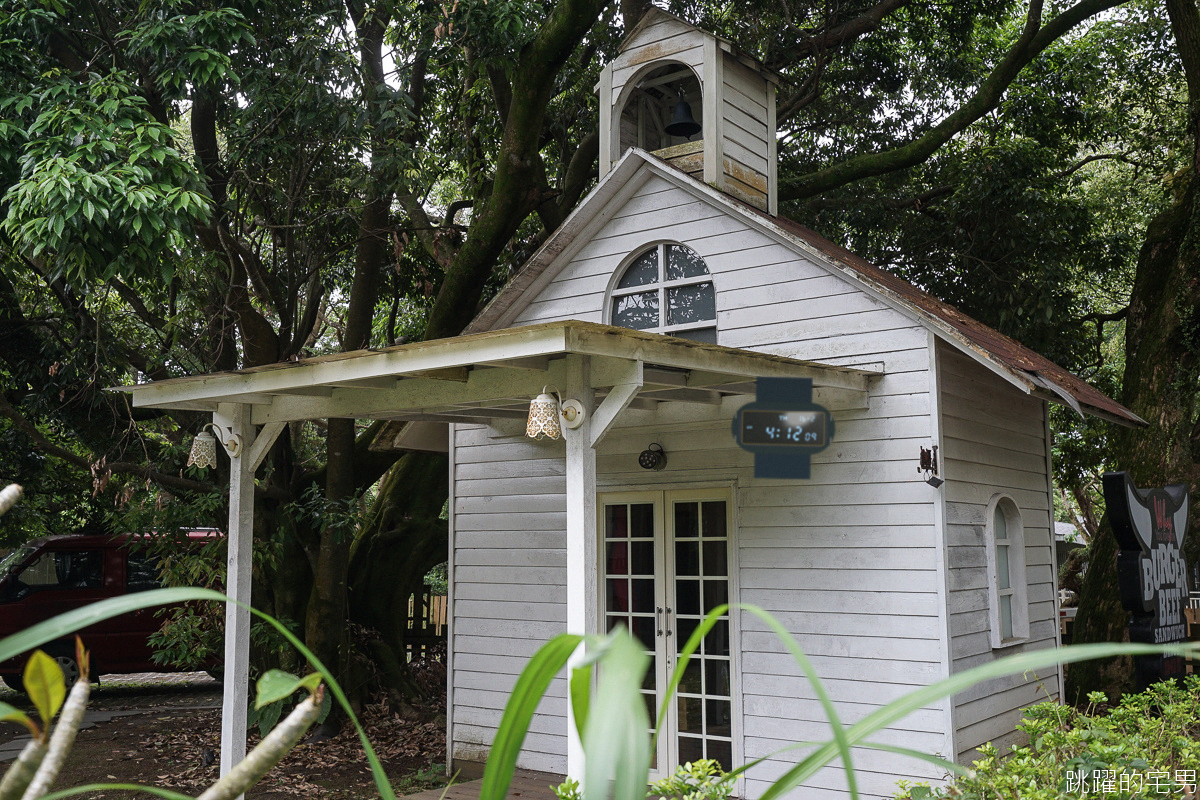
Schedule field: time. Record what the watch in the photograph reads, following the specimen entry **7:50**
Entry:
**4:12**
